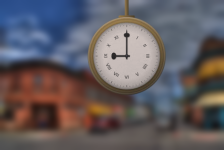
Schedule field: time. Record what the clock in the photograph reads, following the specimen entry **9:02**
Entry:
**9:00**
